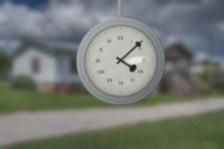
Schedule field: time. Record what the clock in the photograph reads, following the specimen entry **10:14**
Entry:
**4:08**
